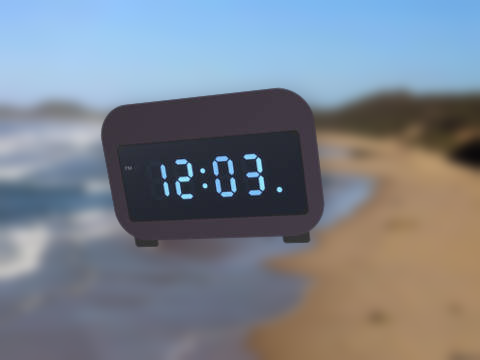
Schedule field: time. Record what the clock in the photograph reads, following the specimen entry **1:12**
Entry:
**12:03**
